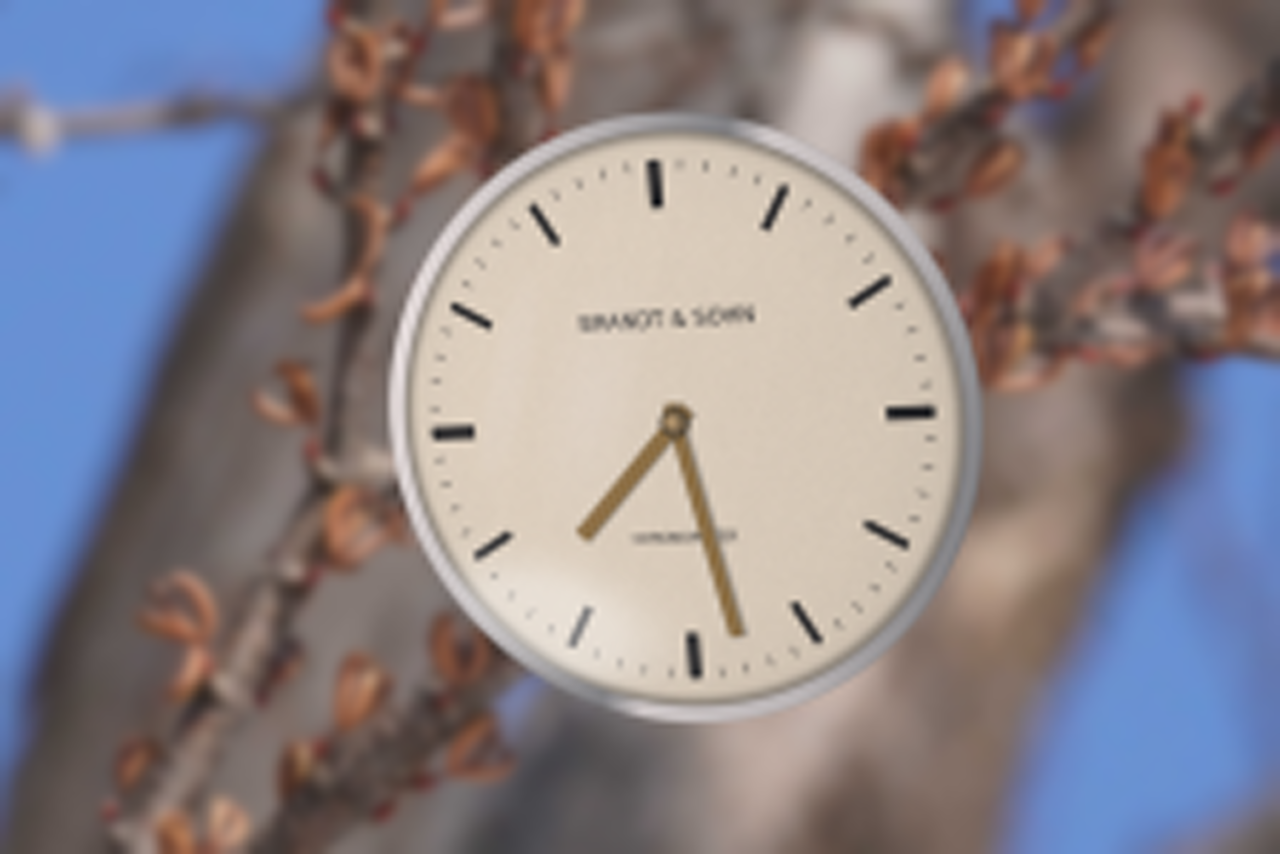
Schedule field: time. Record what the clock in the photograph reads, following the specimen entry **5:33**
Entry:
**7:28**
